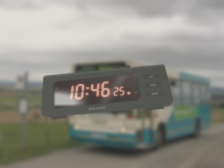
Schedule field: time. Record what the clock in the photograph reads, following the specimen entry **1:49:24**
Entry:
**10:46:25**
